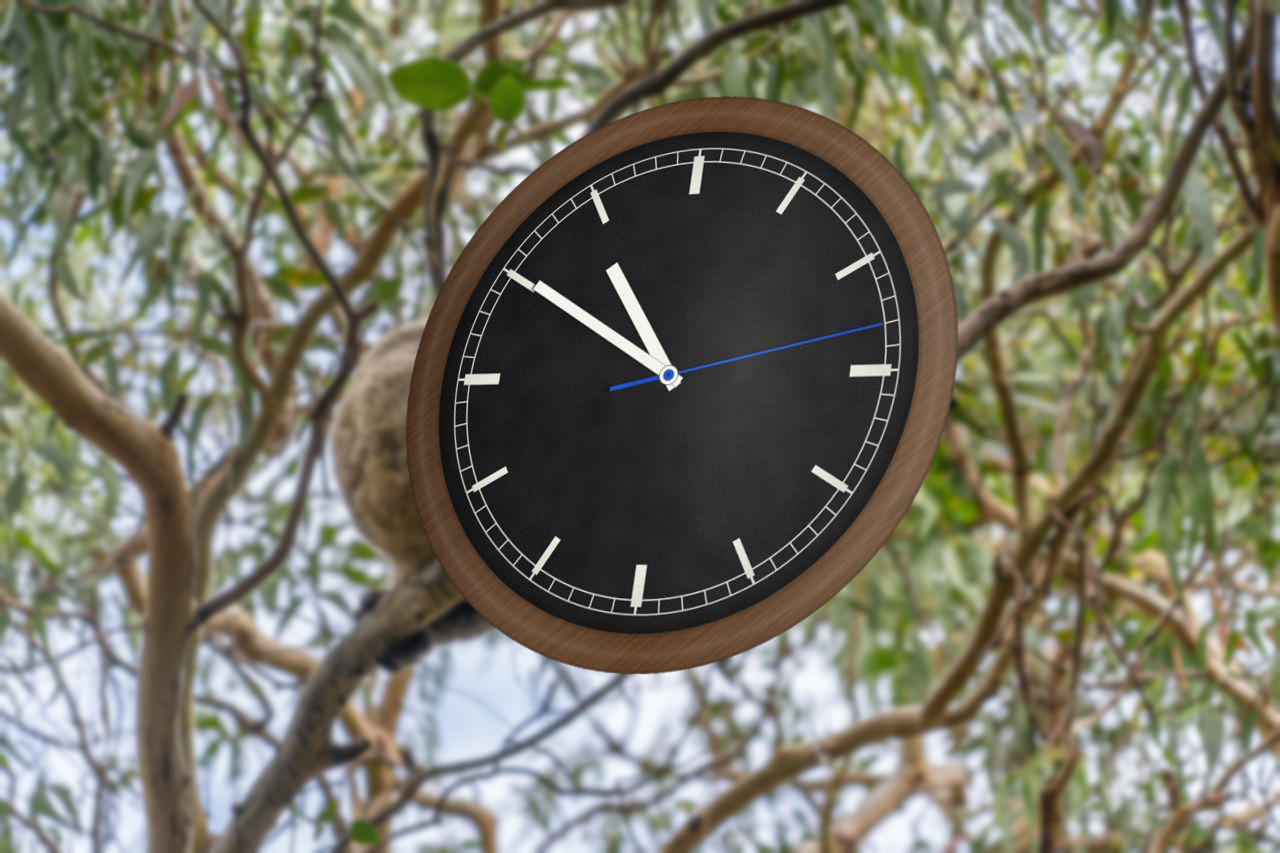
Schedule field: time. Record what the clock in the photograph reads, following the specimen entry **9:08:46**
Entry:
**10:50:13**
